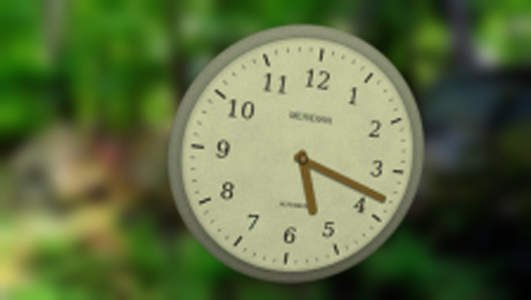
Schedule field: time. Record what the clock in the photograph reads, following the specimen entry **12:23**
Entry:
**5:18**
